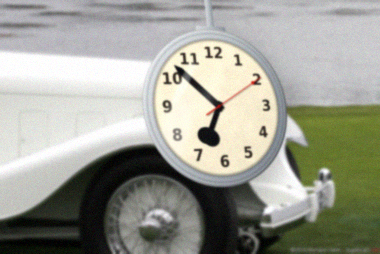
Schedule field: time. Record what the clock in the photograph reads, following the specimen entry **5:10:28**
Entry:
**6:52:10**
